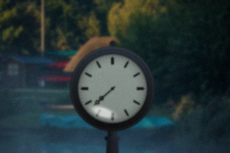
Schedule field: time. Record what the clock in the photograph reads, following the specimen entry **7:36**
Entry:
**7:38**
